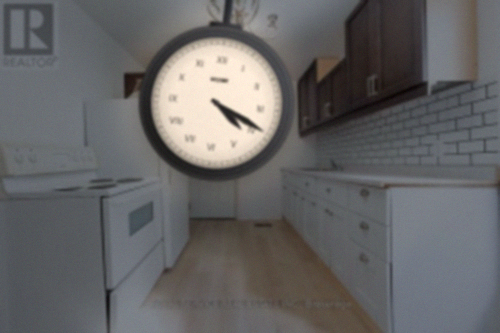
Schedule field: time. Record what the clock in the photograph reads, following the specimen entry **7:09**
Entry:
**4:19**
